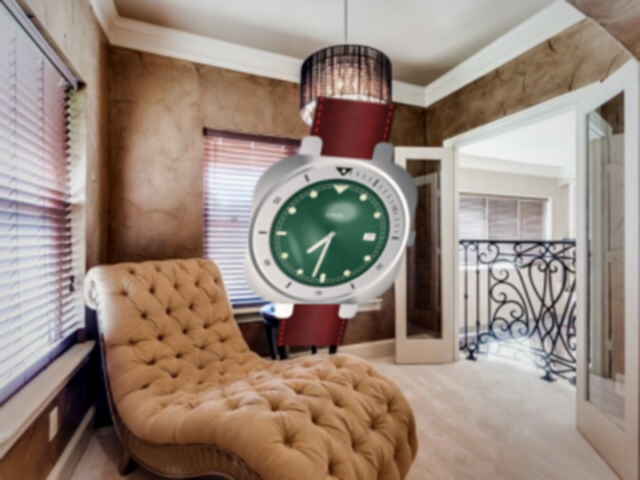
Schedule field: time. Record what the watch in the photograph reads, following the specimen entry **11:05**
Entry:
**7:32**
